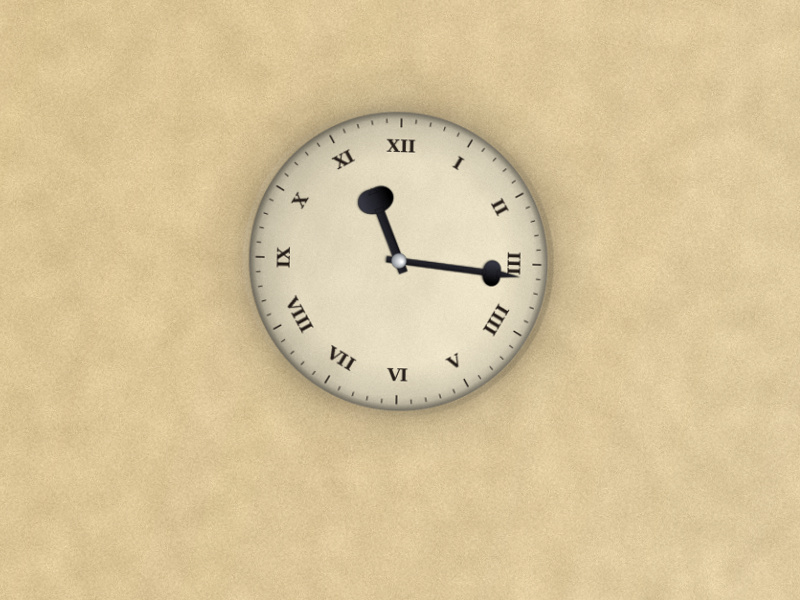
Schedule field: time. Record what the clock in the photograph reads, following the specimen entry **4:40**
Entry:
**11:16**
